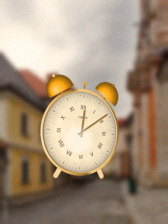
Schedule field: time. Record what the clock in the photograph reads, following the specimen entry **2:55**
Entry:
**12:09**
